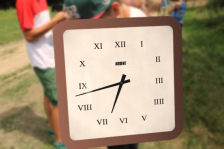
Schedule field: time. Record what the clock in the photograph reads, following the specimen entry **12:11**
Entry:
**6:43**
